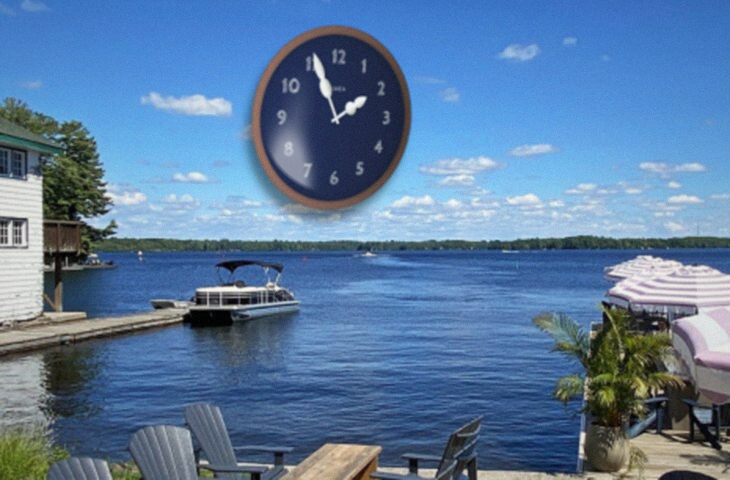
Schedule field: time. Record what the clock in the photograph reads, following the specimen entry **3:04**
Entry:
**1:56**
